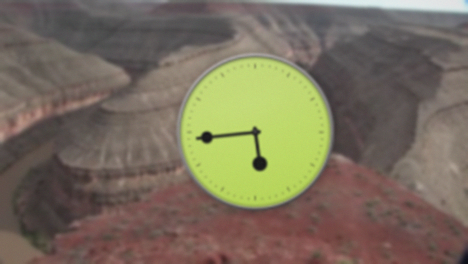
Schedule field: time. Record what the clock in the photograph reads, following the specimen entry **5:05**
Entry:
**5:44**
